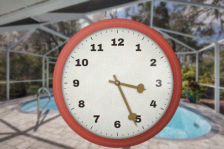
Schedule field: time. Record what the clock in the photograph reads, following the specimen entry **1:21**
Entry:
**3:26**
